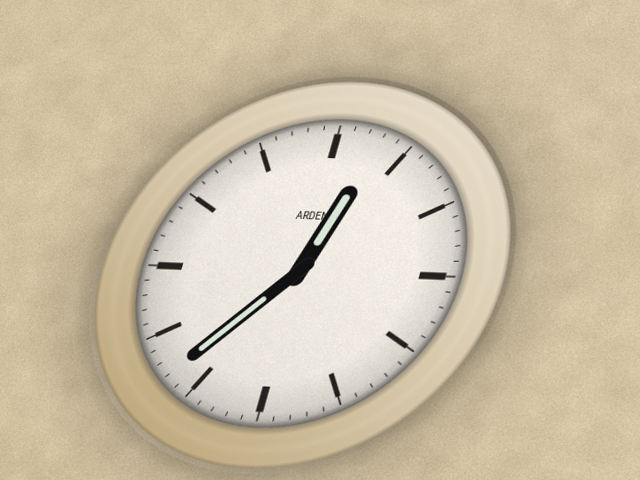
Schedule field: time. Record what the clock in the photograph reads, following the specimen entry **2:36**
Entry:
**12:37**
